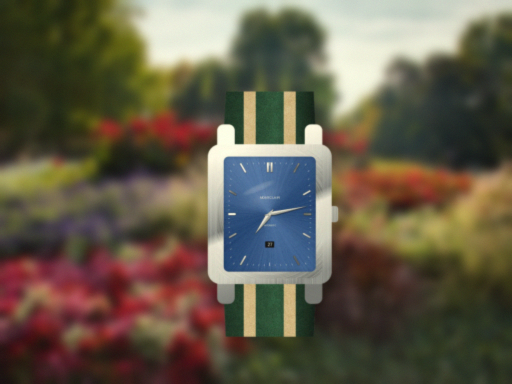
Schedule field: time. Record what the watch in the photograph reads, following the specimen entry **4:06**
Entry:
**7:13**
